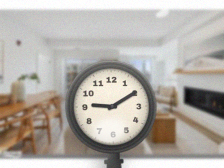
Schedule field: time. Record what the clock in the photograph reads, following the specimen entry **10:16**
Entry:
**9:10**
